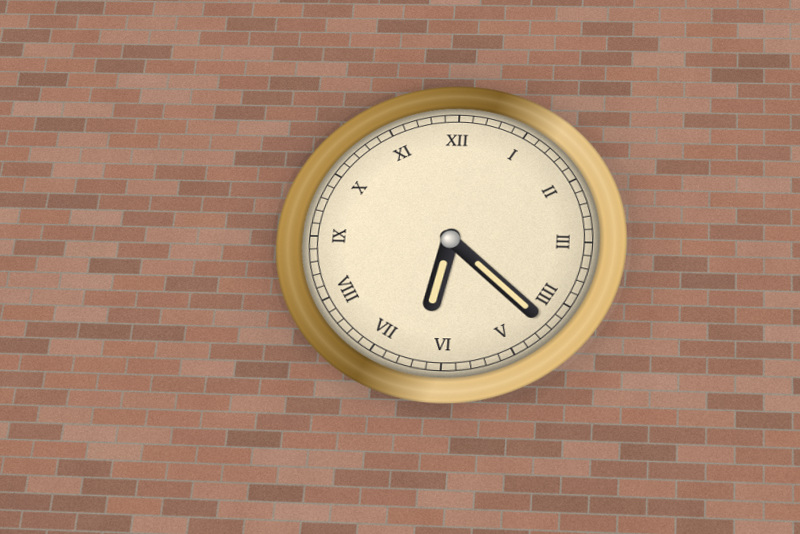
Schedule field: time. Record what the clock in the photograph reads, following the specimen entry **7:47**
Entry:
**6:22**
